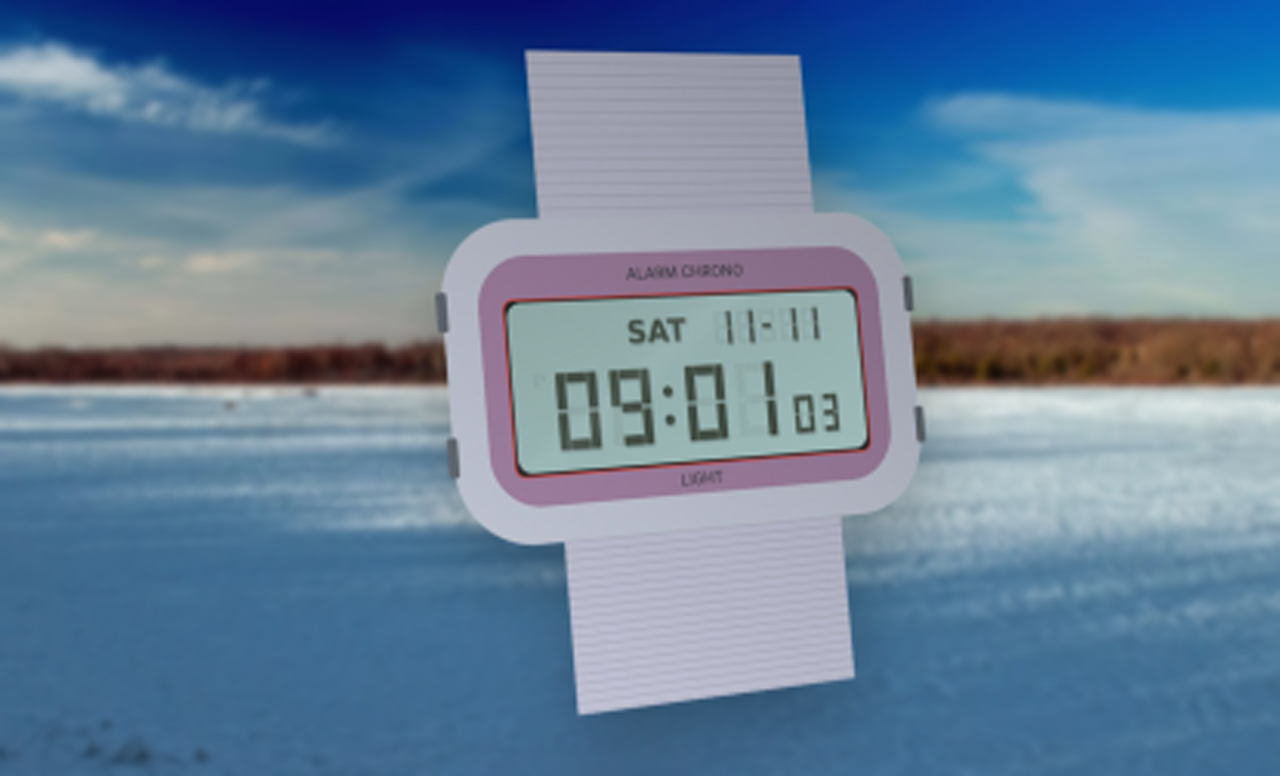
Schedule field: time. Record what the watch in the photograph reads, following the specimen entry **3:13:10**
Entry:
**9:01:03**
